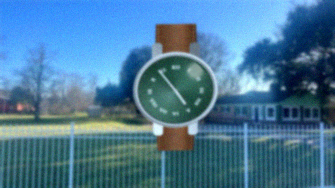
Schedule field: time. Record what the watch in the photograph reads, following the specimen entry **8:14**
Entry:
**4:54**
